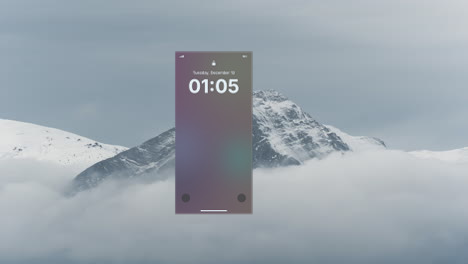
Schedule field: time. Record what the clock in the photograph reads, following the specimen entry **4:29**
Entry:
**1:05**
